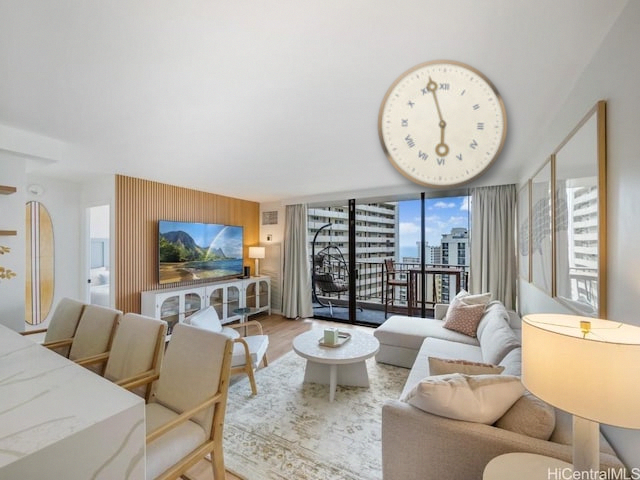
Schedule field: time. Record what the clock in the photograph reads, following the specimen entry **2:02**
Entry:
**5:57**
